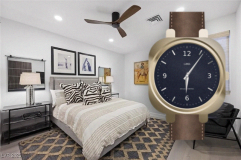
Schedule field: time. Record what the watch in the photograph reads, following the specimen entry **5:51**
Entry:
**6:06**
